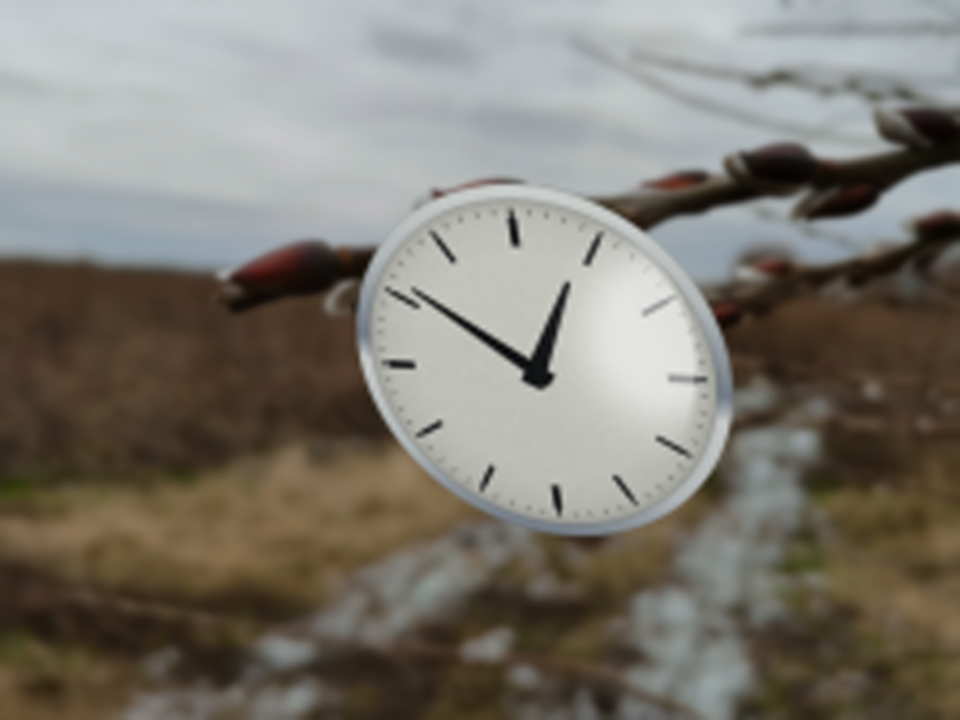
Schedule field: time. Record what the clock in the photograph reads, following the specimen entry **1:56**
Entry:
**12:51**
